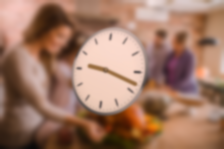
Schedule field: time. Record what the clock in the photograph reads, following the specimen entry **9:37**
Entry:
**9:18**
